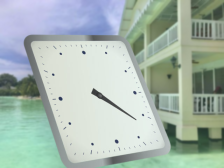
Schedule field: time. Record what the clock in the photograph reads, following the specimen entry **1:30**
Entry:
**4:22**
